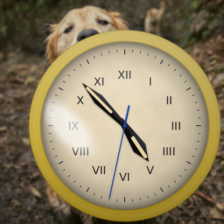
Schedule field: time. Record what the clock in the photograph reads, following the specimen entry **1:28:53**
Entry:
**4:52:32**
